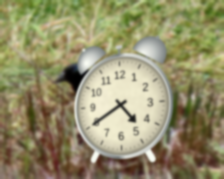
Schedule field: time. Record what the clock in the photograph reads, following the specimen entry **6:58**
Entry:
**4:40**
